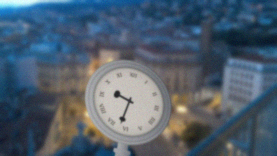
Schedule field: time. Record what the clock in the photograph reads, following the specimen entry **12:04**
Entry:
**9:32**
